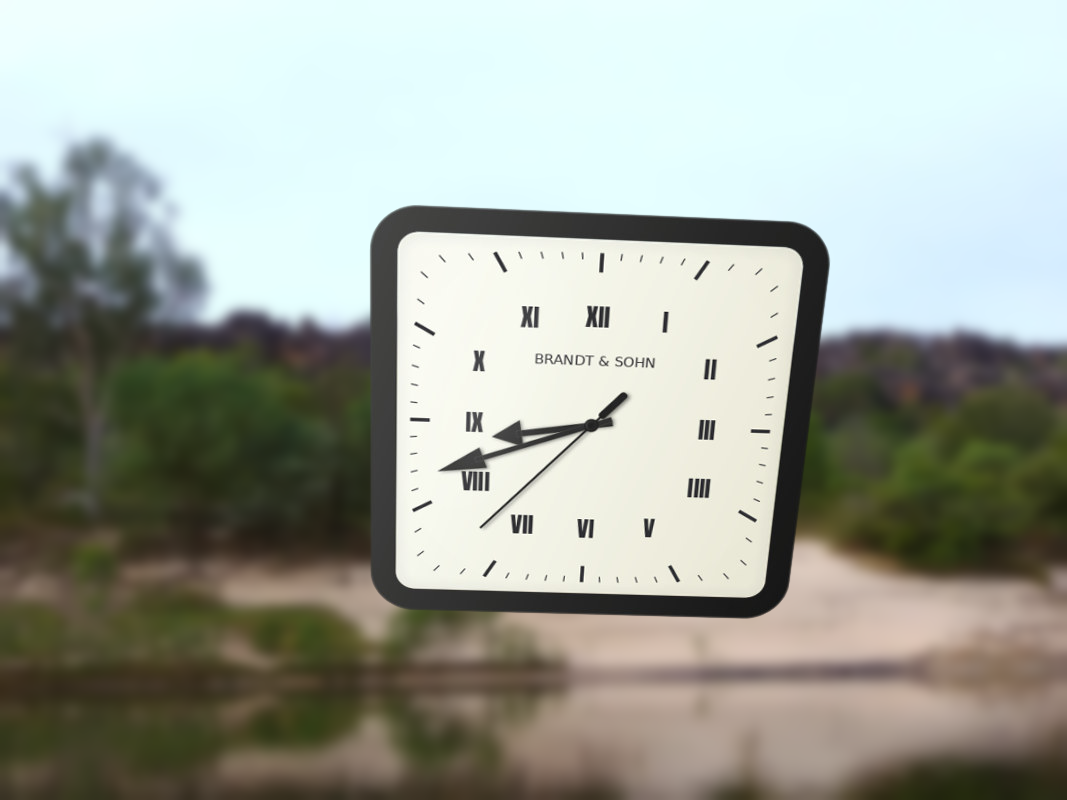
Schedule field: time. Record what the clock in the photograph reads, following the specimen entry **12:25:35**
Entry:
**8:41:37**
